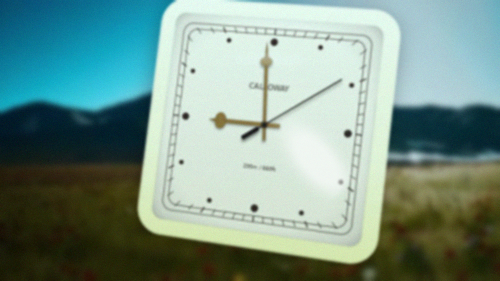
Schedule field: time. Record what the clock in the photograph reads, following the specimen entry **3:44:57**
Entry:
**8:59:09**
